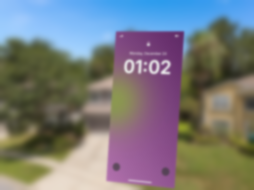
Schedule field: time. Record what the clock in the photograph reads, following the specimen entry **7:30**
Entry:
**1:02**
